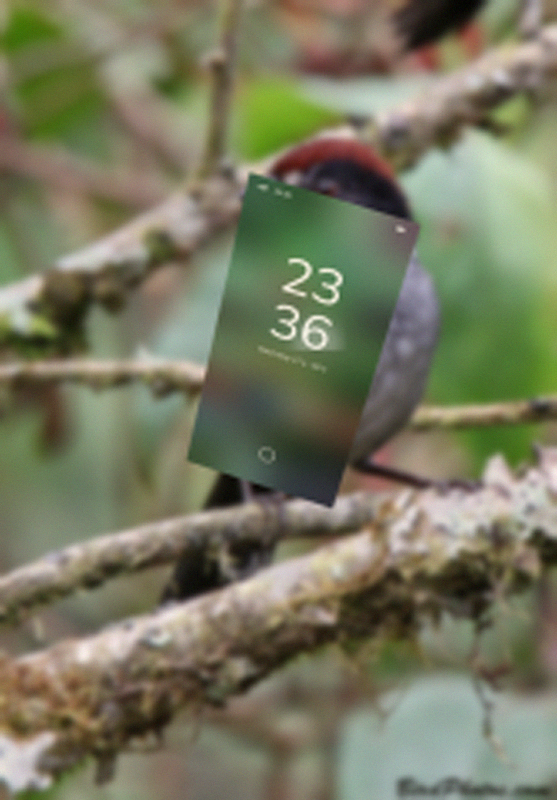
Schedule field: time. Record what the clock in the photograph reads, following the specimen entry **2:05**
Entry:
**23:36**
